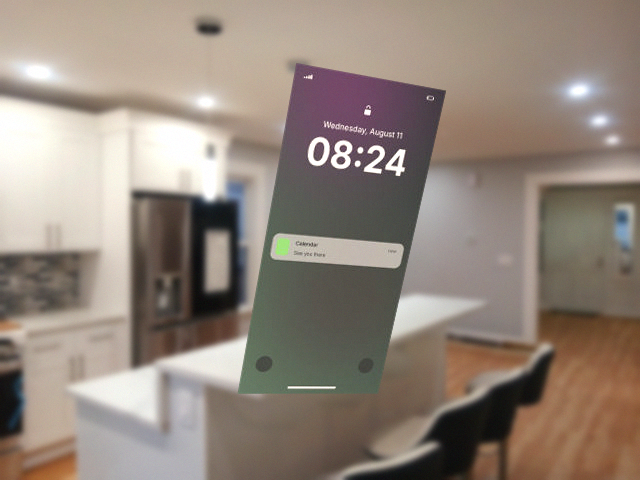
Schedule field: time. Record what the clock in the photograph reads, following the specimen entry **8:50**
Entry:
**8:24**
